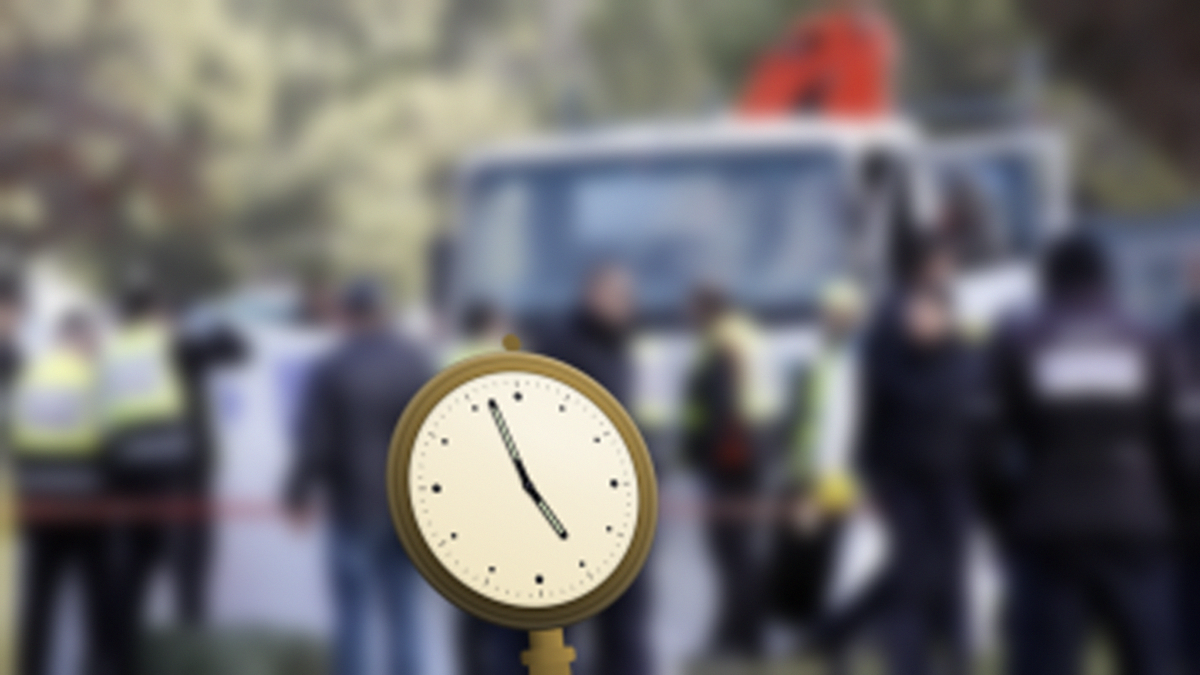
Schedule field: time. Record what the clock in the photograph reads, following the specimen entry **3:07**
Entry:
**4:57**
